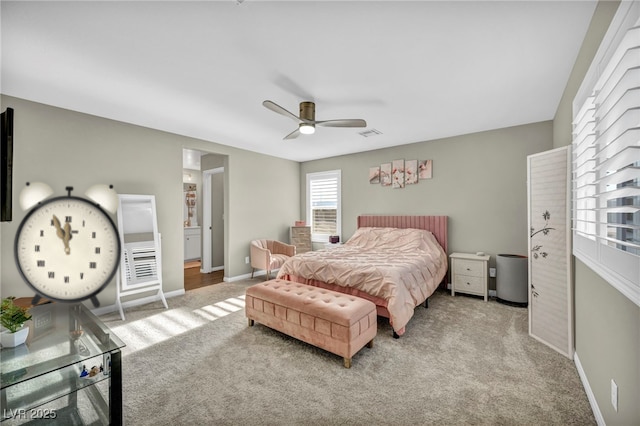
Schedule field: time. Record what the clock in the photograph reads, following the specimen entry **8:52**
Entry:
**11:56**
